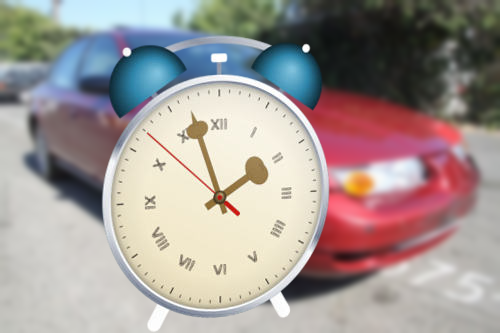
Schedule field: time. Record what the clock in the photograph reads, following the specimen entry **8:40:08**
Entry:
**1:56:52**
